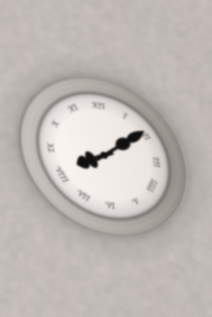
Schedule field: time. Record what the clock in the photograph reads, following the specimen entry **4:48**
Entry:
**8:09**
